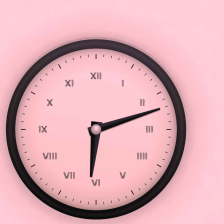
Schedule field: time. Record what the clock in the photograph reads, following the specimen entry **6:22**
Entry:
**6:12**
